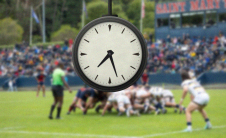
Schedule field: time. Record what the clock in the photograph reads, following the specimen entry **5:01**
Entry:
**7:27**
